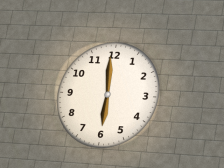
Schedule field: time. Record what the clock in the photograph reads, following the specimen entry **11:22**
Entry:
**5:59**
